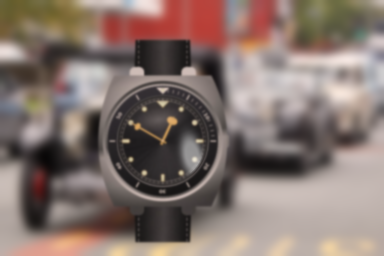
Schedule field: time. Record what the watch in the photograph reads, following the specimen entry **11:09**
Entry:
**12:50**
